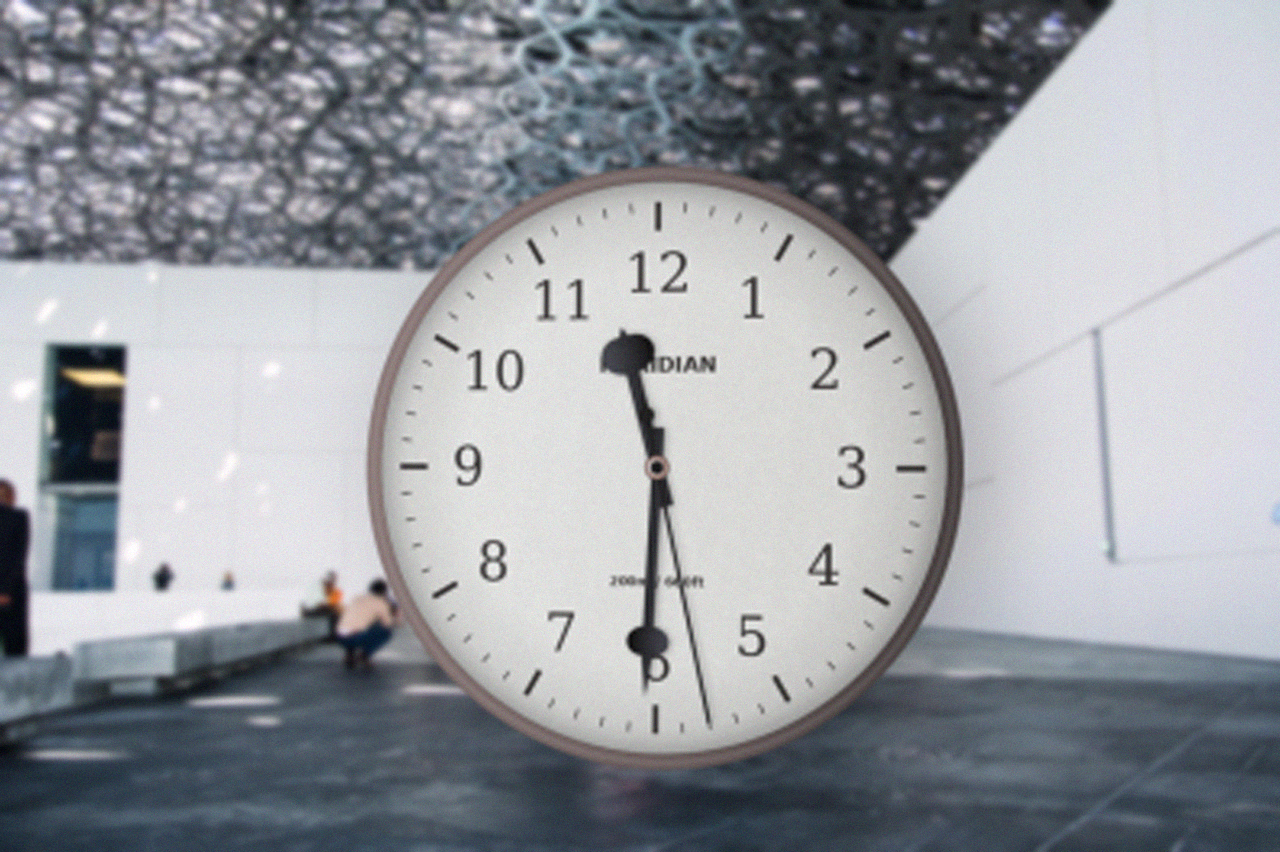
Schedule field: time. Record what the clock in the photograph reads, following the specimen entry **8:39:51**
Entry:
**11:30:28**
